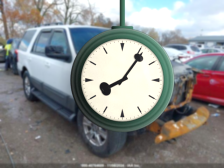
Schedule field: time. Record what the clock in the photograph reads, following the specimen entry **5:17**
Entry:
**8:06**
